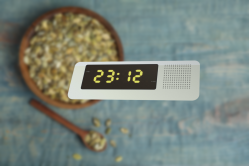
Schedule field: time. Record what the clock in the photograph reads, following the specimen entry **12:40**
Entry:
**23:12**
